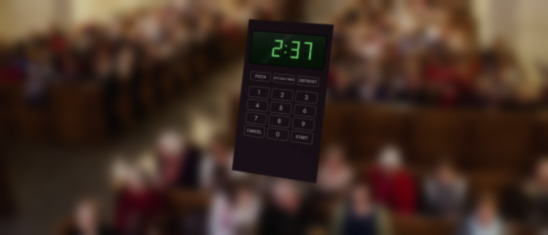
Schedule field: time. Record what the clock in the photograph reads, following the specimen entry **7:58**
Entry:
**2:37**
